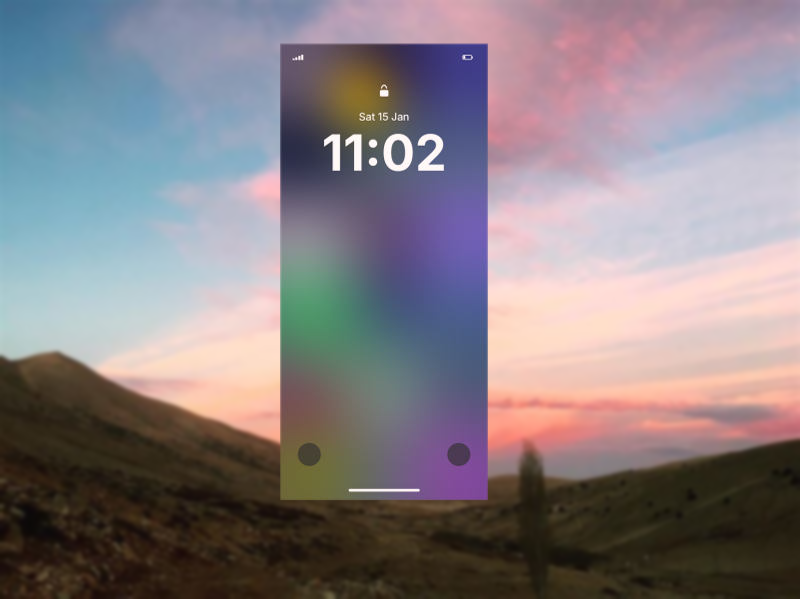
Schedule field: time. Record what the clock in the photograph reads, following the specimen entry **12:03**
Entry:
**11:02**
